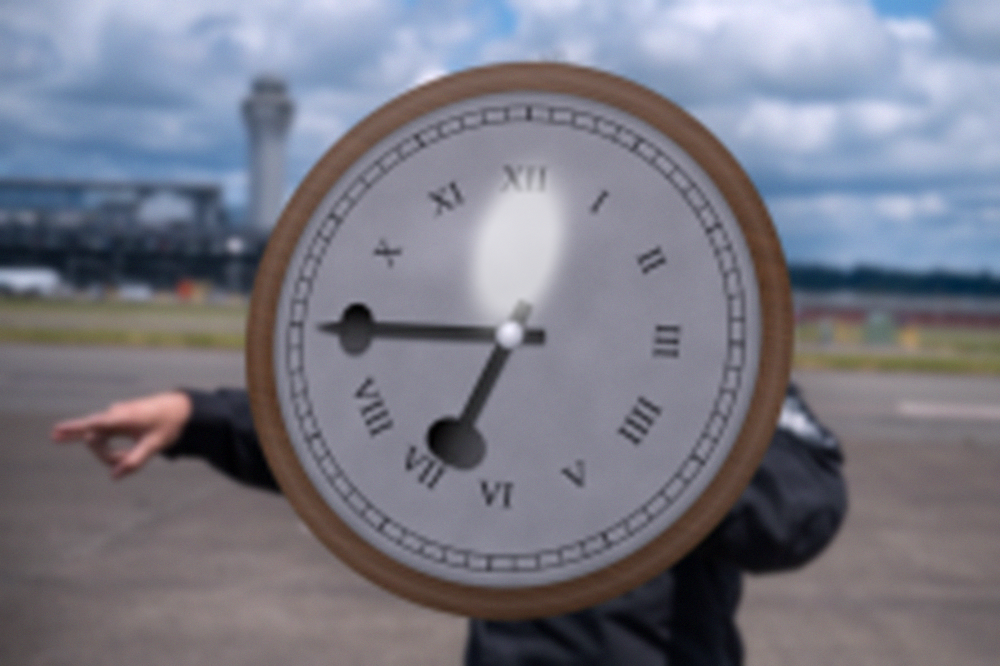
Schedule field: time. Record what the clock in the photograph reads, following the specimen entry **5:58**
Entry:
**6:45**
